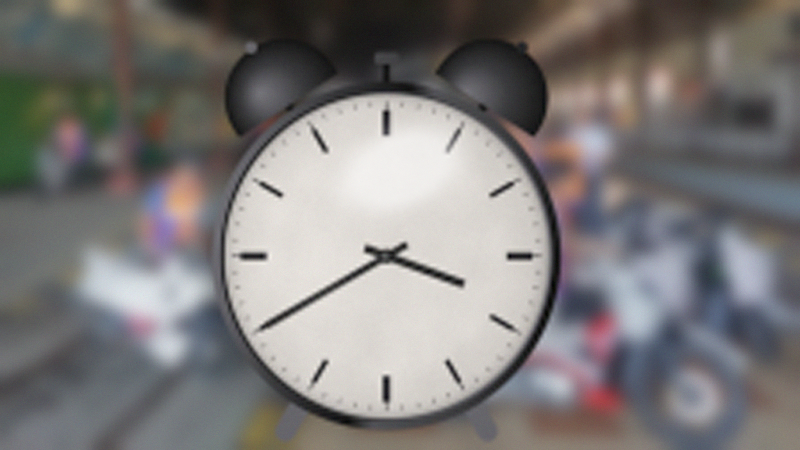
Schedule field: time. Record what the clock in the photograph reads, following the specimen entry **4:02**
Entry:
**3:40**
